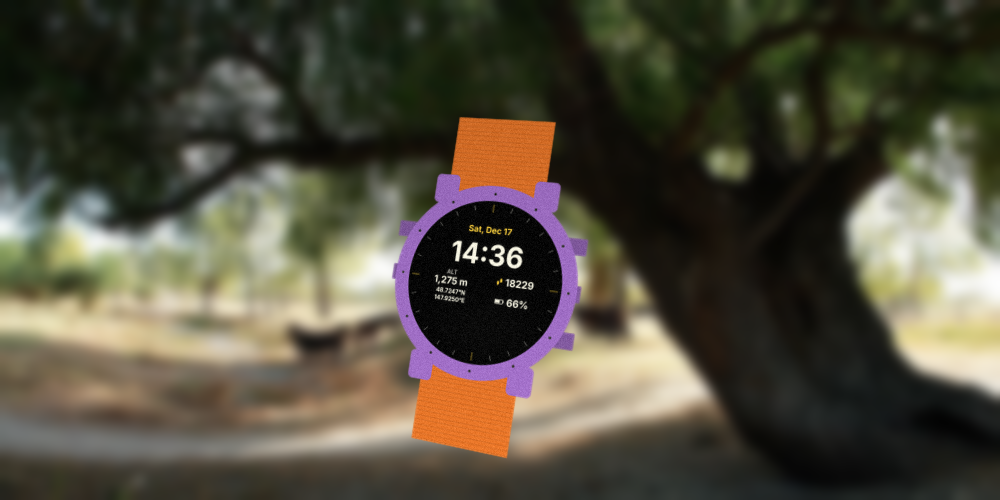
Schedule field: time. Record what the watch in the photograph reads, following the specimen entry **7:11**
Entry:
**14:36**
